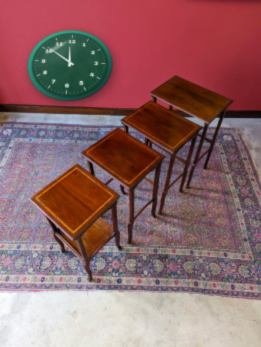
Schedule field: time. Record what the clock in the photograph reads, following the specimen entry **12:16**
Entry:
**11:51**
